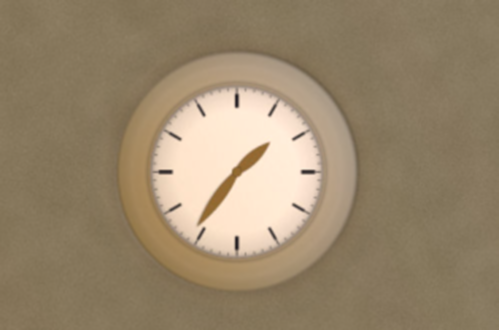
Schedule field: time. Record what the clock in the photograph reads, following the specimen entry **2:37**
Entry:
**1:36**
